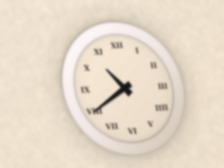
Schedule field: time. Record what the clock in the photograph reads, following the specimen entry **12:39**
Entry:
**10:40**
